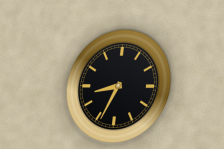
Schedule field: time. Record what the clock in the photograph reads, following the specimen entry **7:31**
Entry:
**8:34**
